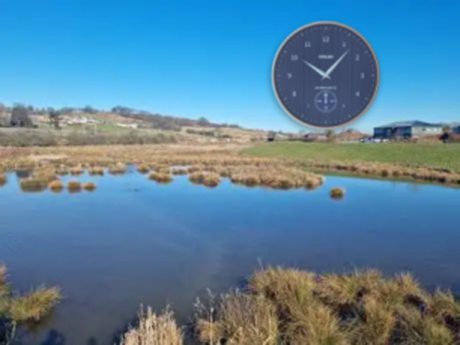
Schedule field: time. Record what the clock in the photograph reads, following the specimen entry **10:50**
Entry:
**10:07**
